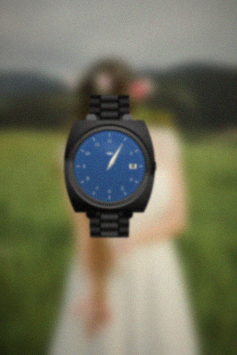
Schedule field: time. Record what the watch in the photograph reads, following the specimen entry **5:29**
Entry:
**1:05**
